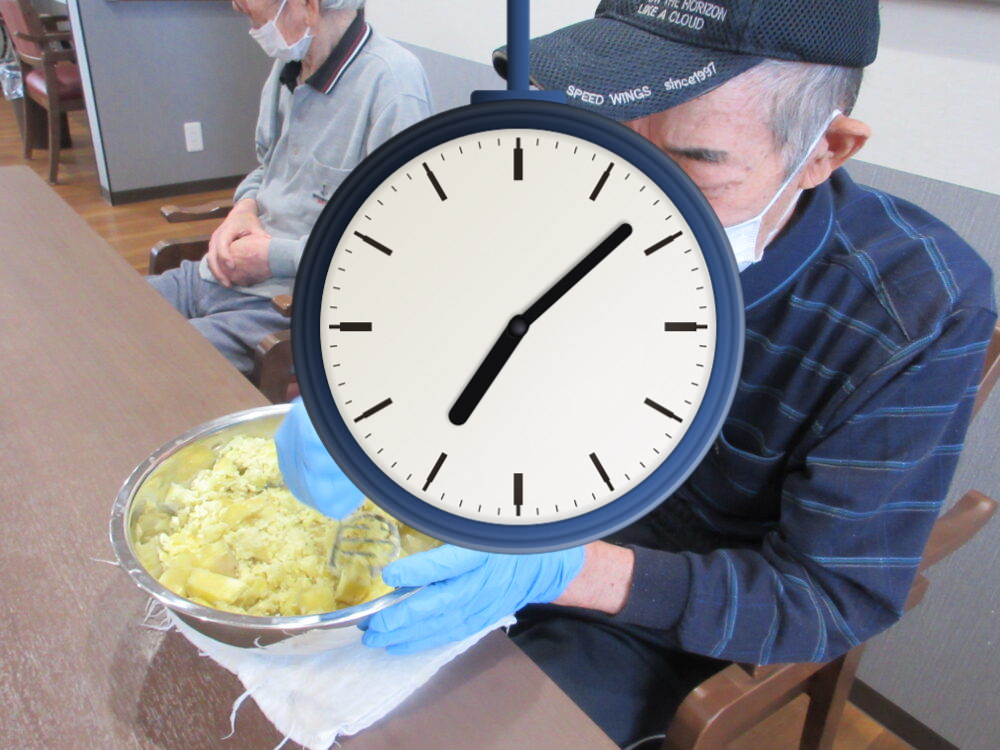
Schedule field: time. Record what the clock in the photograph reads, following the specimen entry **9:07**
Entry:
**7:08**
